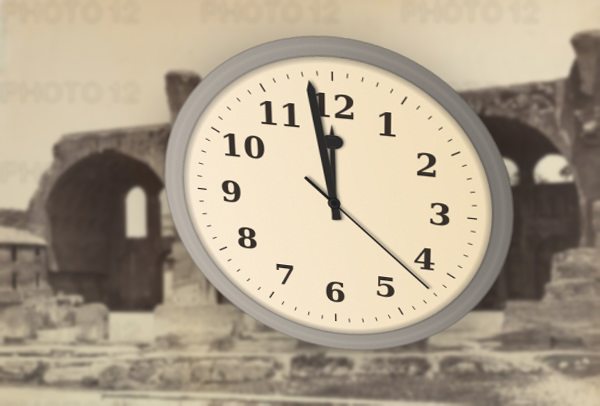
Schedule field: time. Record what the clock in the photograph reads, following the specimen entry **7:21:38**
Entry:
**11:58:22**
